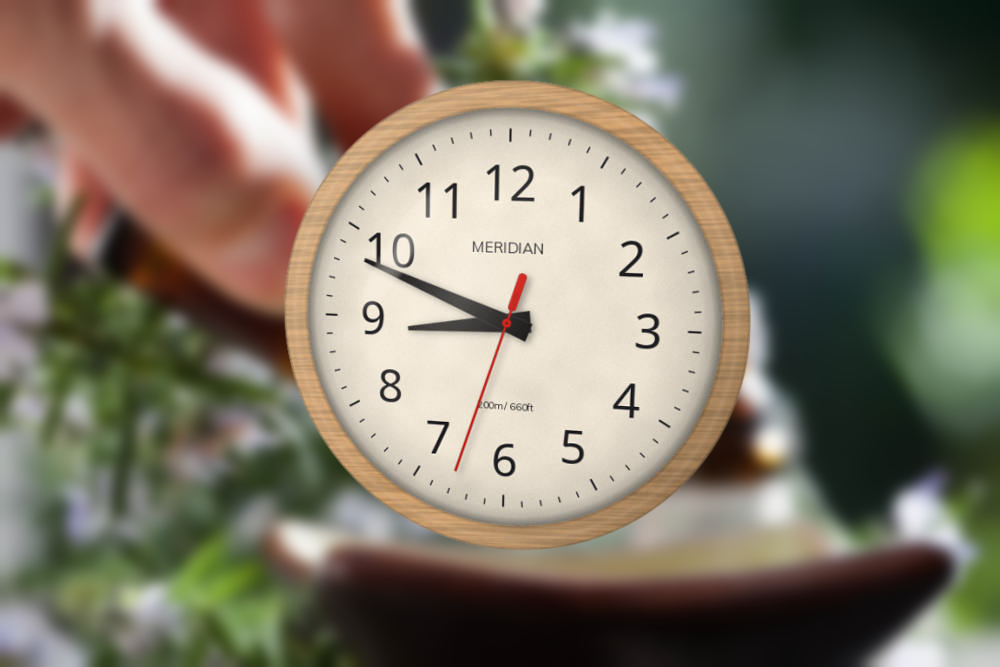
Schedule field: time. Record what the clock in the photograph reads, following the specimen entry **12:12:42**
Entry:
**8:48:33**
